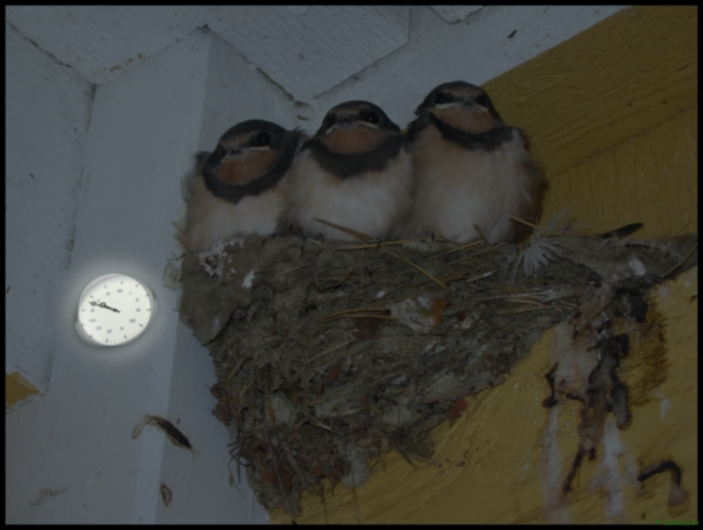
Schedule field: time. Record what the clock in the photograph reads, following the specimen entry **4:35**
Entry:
**9:48**
